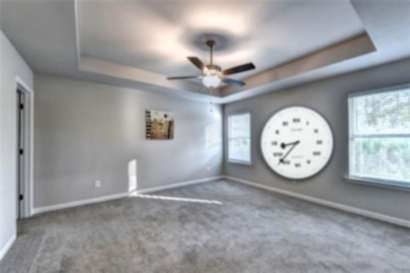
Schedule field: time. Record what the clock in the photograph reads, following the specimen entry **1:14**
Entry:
**8:37**
